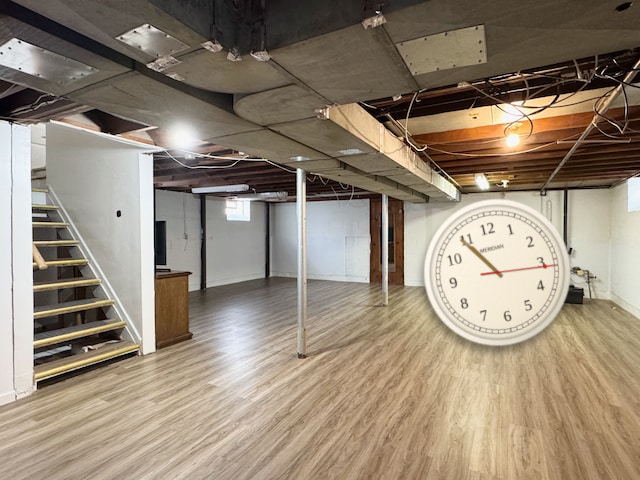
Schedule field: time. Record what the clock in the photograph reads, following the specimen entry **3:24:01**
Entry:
**10:54:16**
